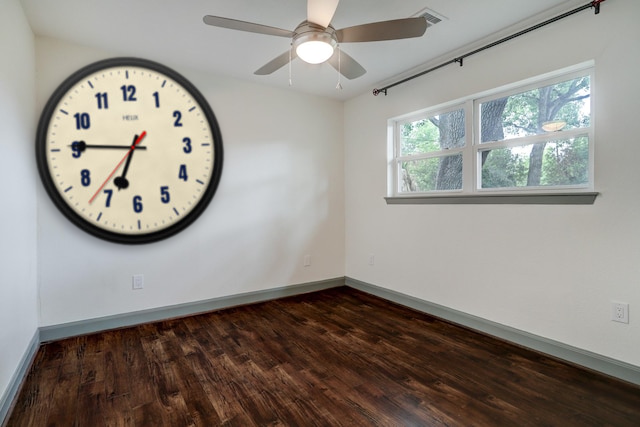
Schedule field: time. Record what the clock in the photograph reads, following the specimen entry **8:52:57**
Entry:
**6:45:37**
